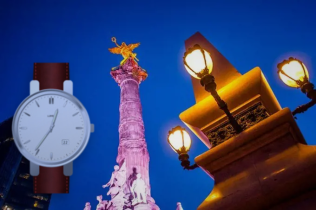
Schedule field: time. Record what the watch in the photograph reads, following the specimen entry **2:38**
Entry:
**12:36**
